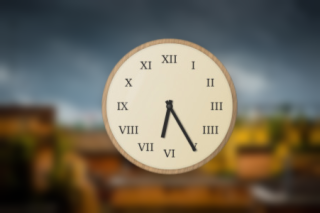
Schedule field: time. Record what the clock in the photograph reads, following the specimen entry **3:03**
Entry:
**6:25**
